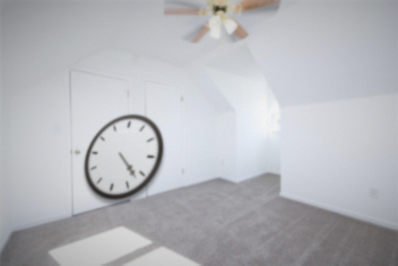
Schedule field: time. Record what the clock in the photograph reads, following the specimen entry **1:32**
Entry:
**4:22**
